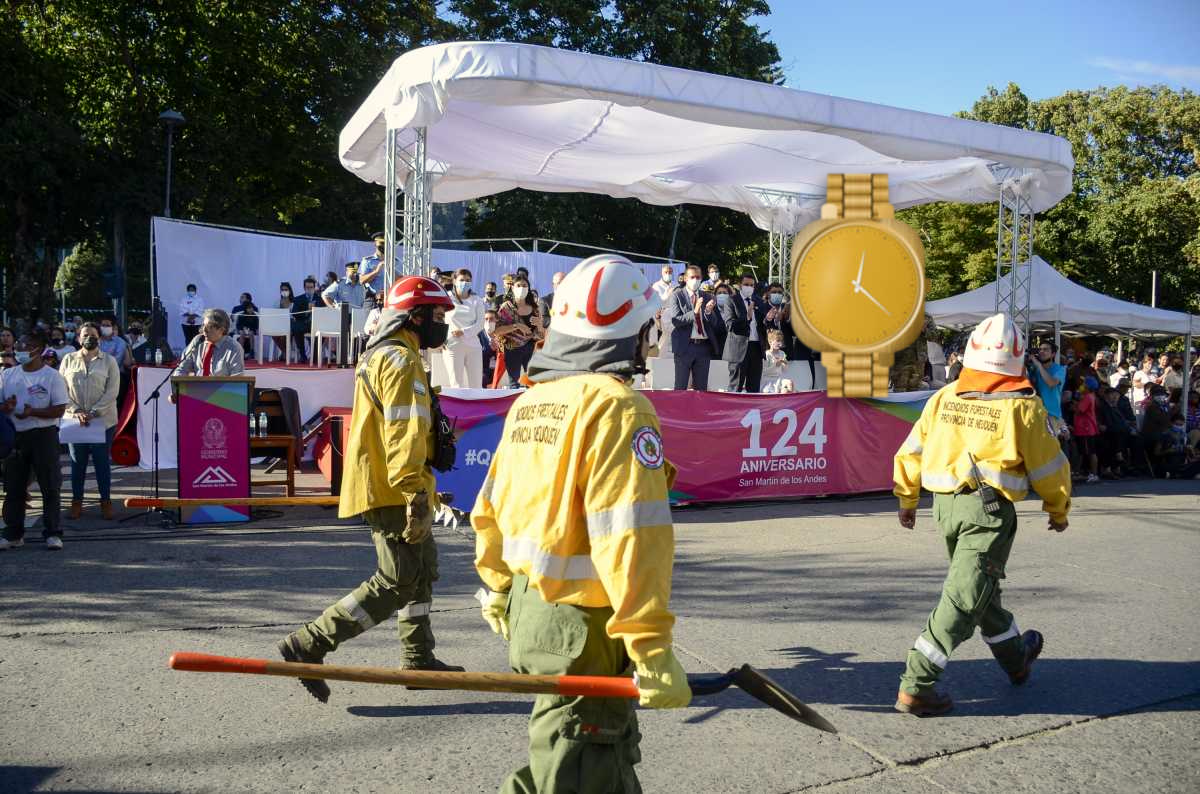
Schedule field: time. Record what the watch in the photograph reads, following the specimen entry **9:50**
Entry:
**12:22**
